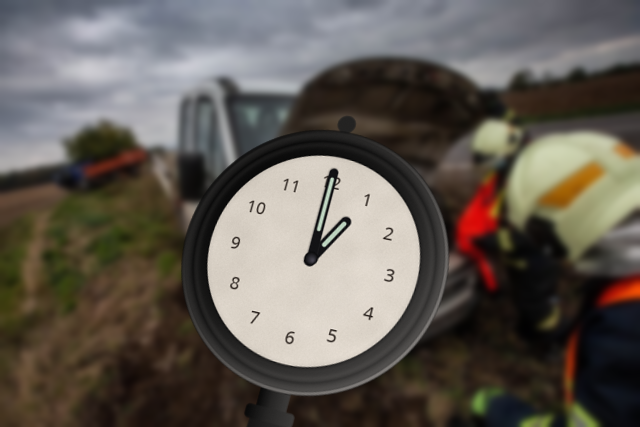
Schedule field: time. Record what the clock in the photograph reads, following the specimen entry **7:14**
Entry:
**1:00**
